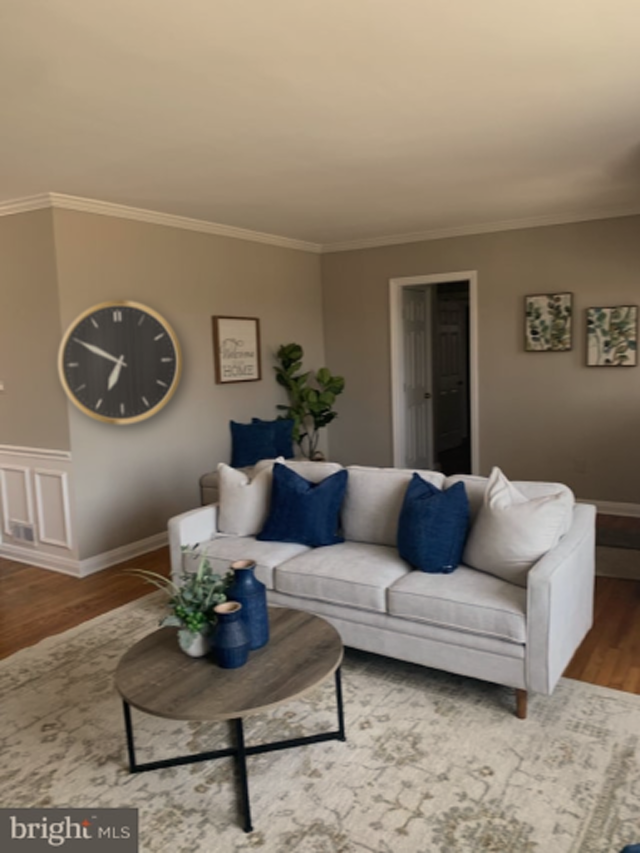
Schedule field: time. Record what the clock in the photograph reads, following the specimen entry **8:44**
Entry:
**6:50**
